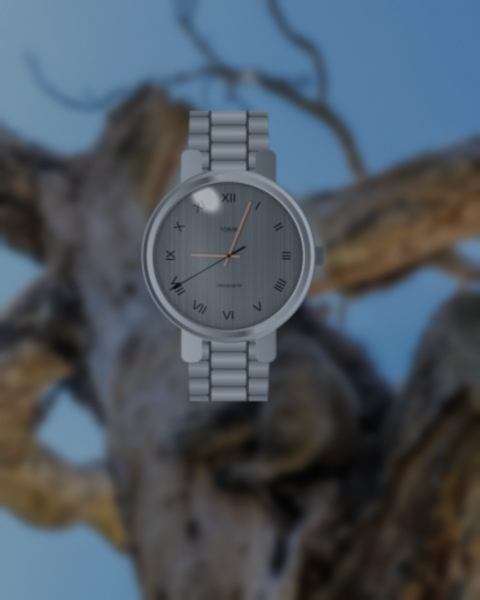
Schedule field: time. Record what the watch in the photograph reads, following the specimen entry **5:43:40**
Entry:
**9:03:40**
